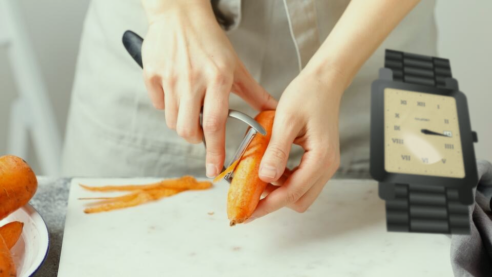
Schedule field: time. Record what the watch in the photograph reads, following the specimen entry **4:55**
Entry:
**3:16**
